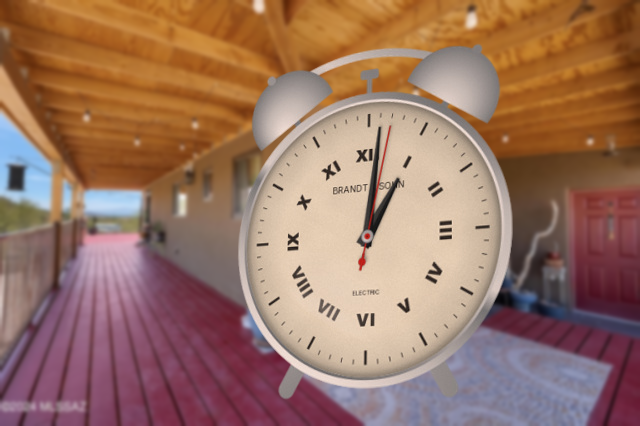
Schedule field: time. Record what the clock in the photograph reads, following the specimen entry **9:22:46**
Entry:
**1:01:02**
